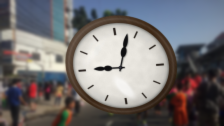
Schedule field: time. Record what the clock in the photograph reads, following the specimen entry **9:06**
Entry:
**9:03**
